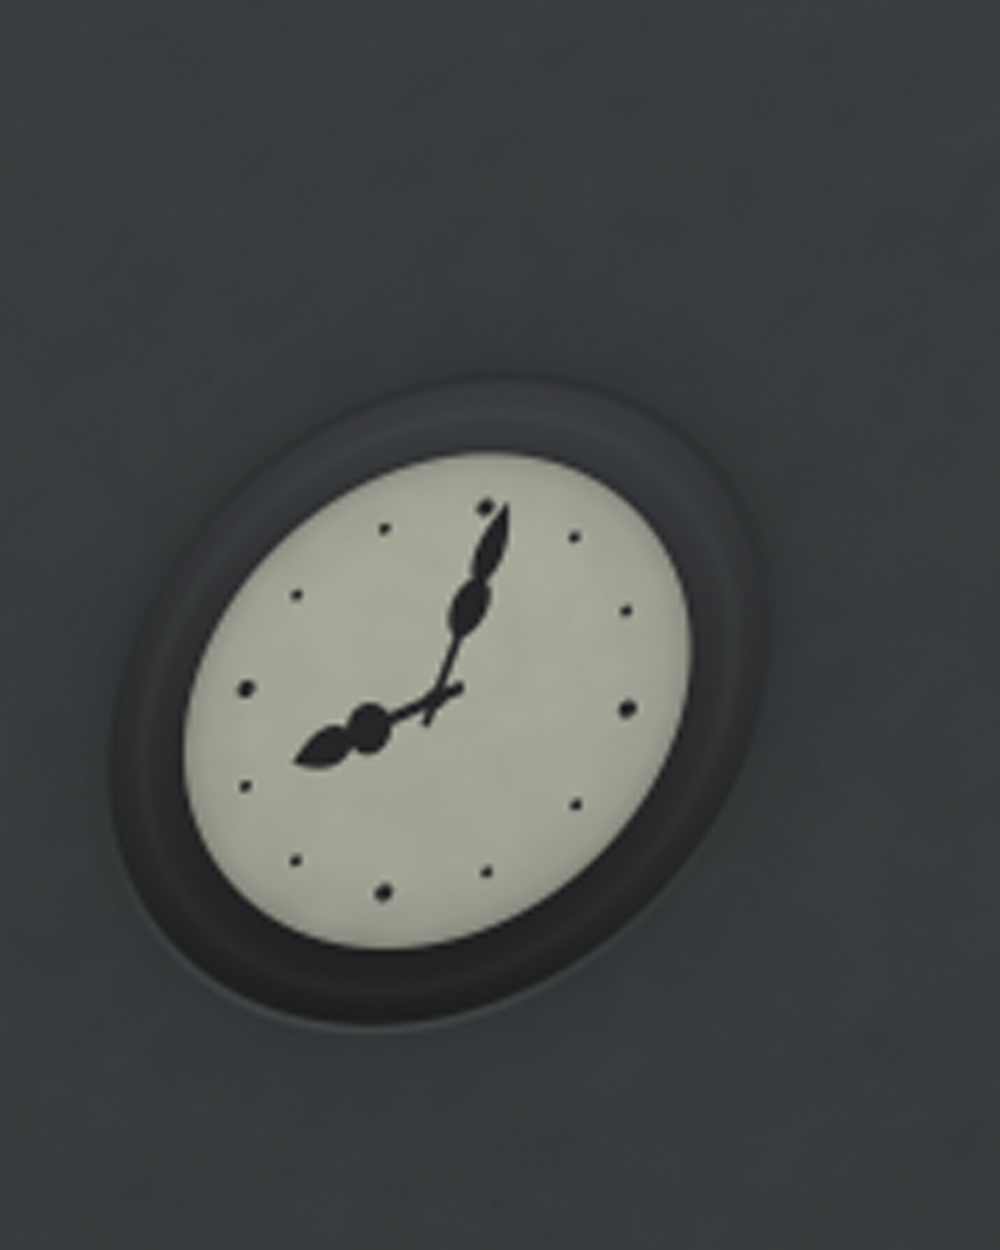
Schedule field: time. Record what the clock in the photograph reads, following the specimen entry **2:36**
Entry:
**8:01**
